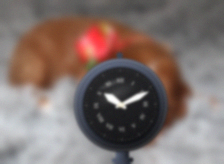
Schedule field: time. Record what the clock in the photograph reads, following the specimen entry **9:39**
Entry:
**10:11**
